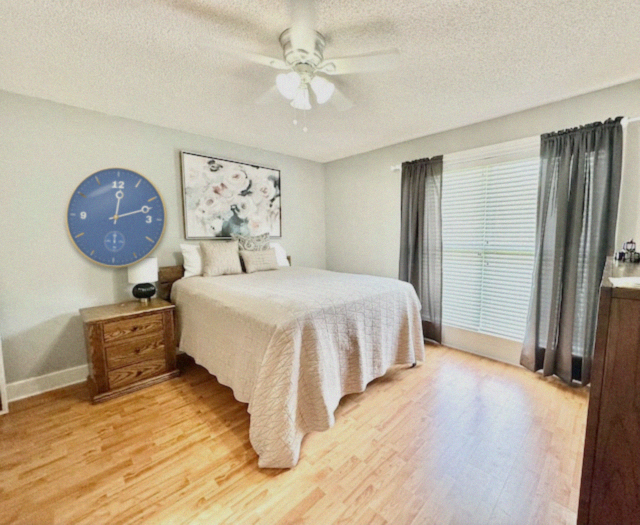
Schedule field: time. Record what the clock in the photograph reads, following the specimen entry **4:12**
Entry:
**12:12**
